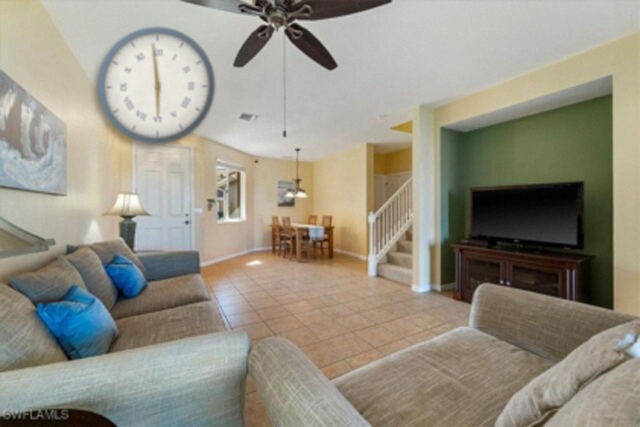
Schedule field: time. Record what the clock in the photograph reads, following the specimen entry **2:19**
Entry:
**5:59**
